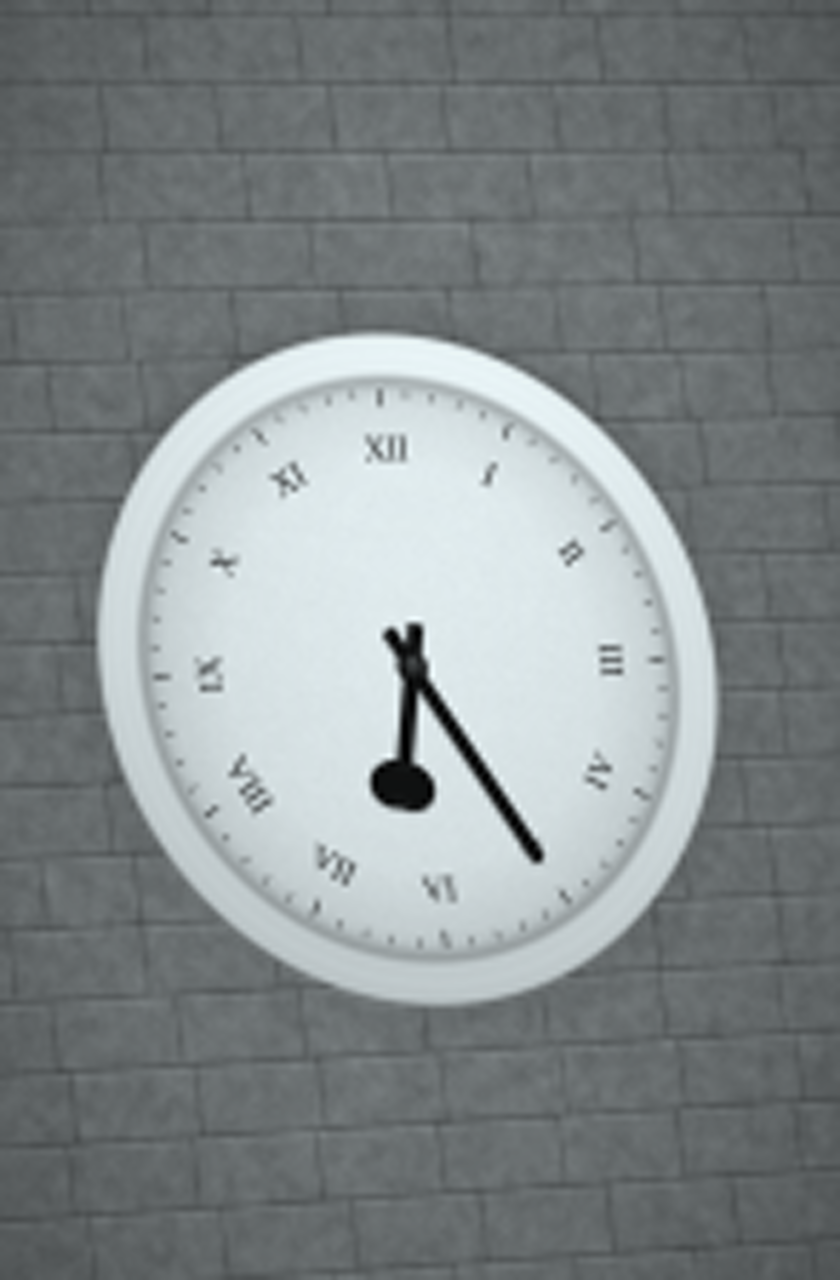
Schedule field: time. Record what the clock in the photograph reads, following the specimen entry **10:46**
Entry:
**6:25**
